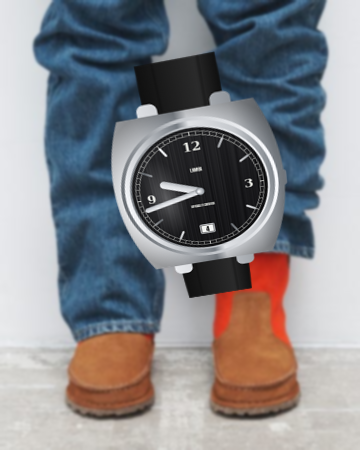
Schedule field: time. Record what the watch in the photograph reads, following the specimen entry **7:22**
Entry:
**9:43**
